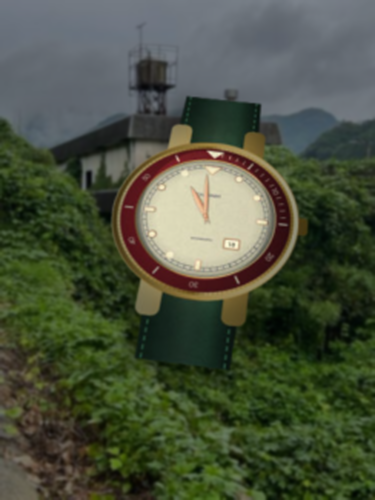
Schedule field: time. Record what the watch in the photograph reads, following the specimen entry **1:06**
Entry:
**10:59**
